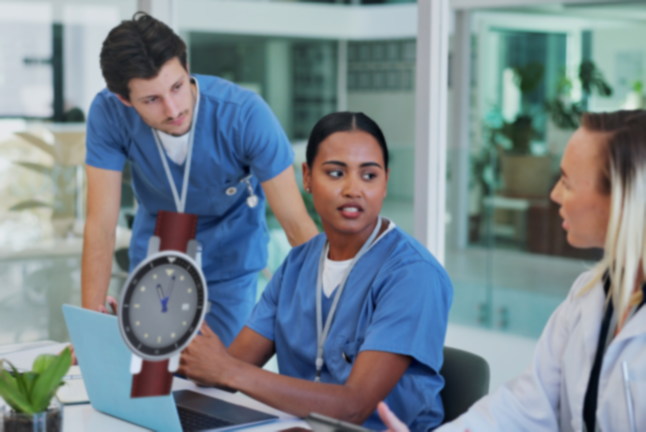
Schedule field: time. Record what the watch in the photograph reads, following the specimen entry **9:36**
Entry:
**11:02**
